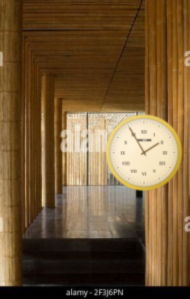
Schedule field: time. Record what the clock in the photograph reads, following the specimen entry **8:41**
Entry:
**1:55**
